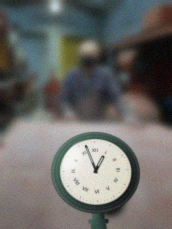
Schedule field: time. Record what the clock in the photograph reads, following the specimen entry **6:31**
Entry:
**12:57**
